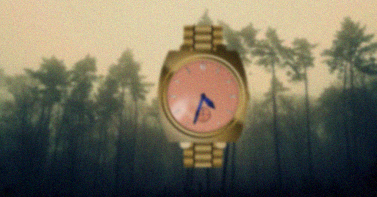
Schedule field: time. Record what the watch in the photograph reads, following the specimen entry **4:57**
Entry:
**4:33**
